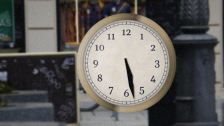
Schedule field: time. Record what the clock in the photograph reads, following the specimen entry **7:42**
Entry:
**5:28**
